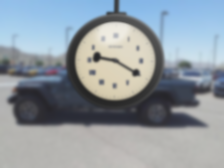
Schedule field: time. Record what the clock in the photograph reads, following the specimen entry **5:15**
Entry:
**9:20**
